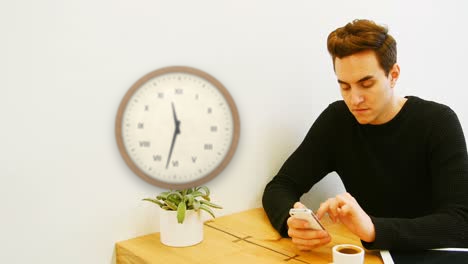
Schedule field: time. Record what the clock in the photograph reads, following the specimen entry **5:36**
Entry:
**11:32**
